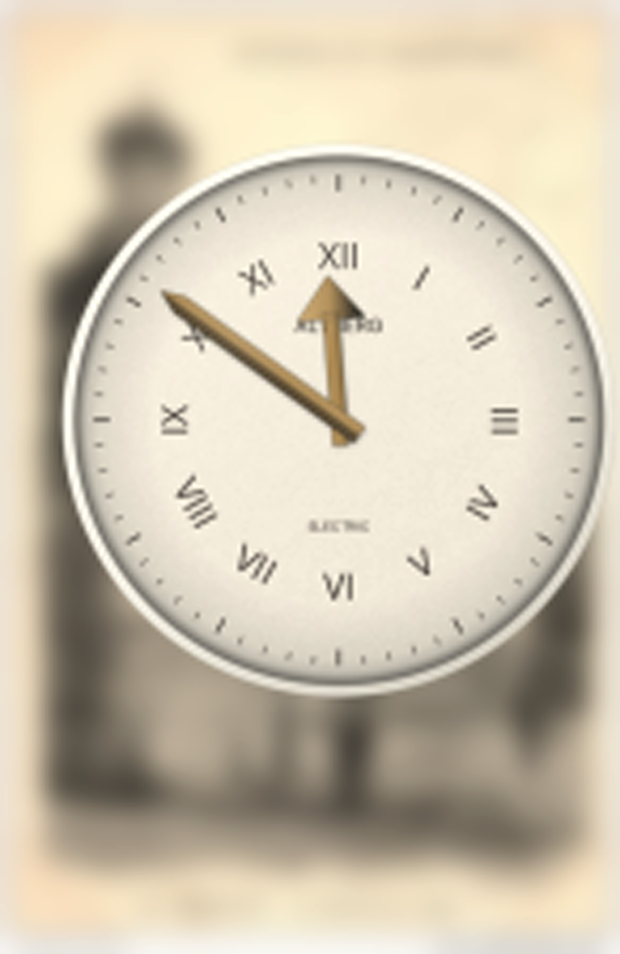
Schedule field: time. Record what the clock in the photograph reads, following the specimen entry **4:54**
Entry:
**11:51**
